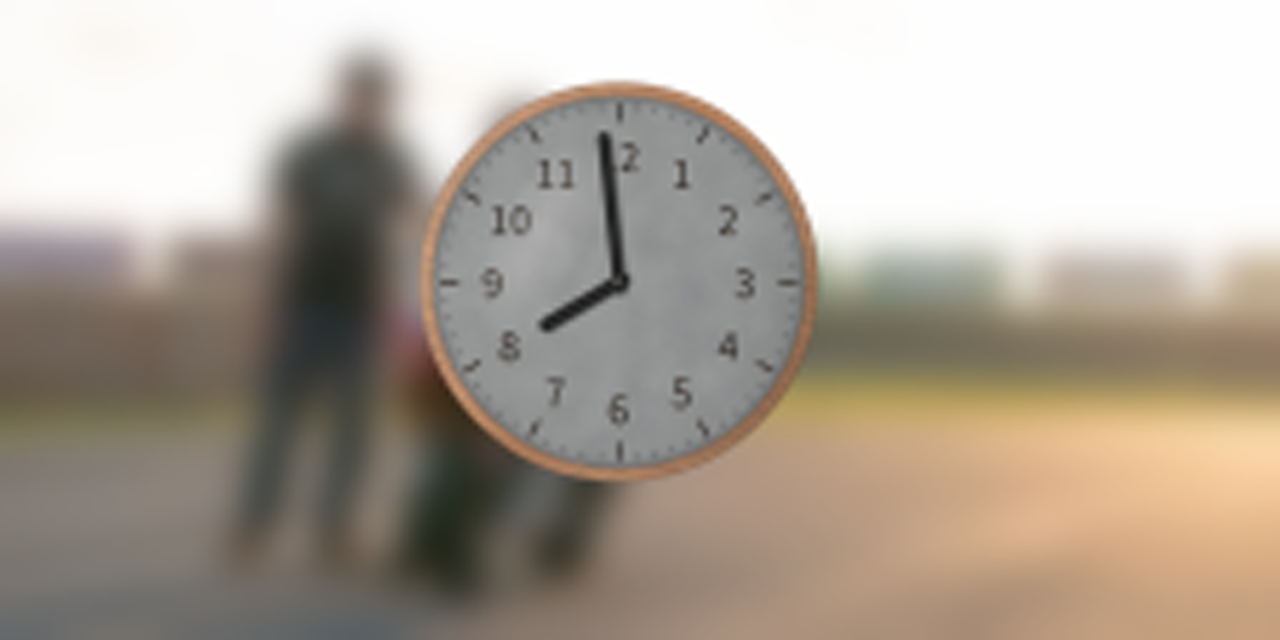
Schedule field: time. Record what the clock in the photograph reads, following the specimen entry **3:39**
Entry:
**7:59**
